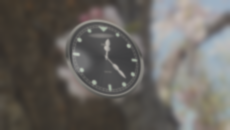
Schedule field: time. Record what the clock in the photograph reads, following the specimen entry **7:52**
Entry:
**12:23**
